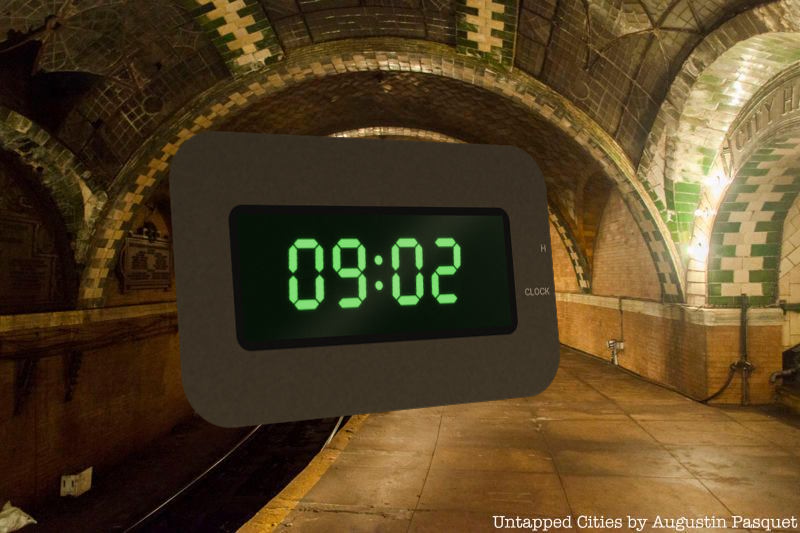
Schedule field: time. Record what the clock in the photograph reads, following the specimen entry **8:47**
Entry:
**9:02**
